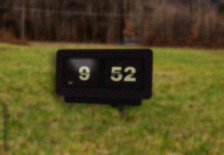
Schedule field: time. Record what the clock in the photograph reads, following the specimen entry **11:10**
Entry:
**9:52**
